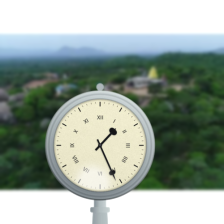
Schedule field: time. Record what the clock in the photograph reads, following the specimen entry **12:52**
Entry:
**1:26**
